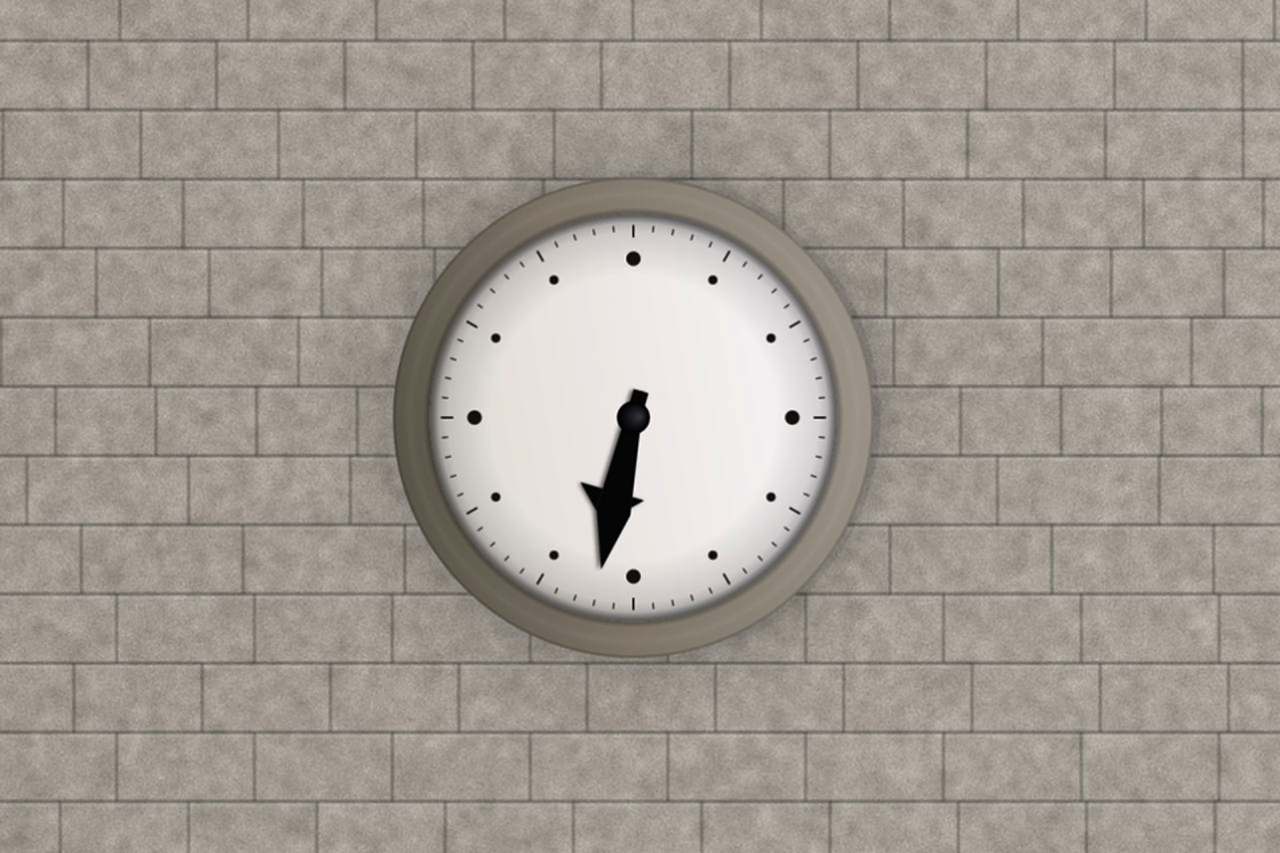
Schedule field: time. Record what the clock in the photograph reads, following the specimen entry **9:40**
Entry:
**6:32**
